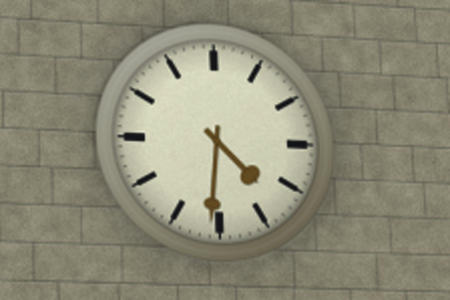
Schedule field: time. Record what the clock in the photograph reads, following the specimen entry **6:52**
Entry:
**4:31**
